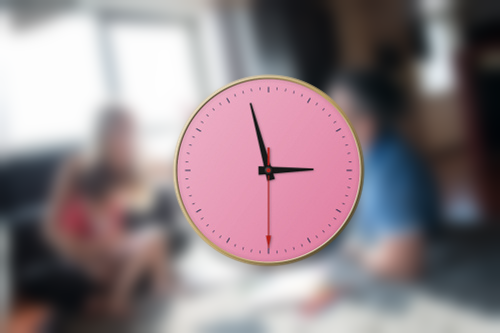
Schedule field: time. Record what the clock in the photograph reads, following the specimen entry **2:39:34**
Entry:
**2:57:30**
